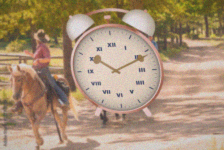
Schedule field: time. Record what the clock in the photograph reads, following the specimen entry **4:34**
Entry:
**10:11**
